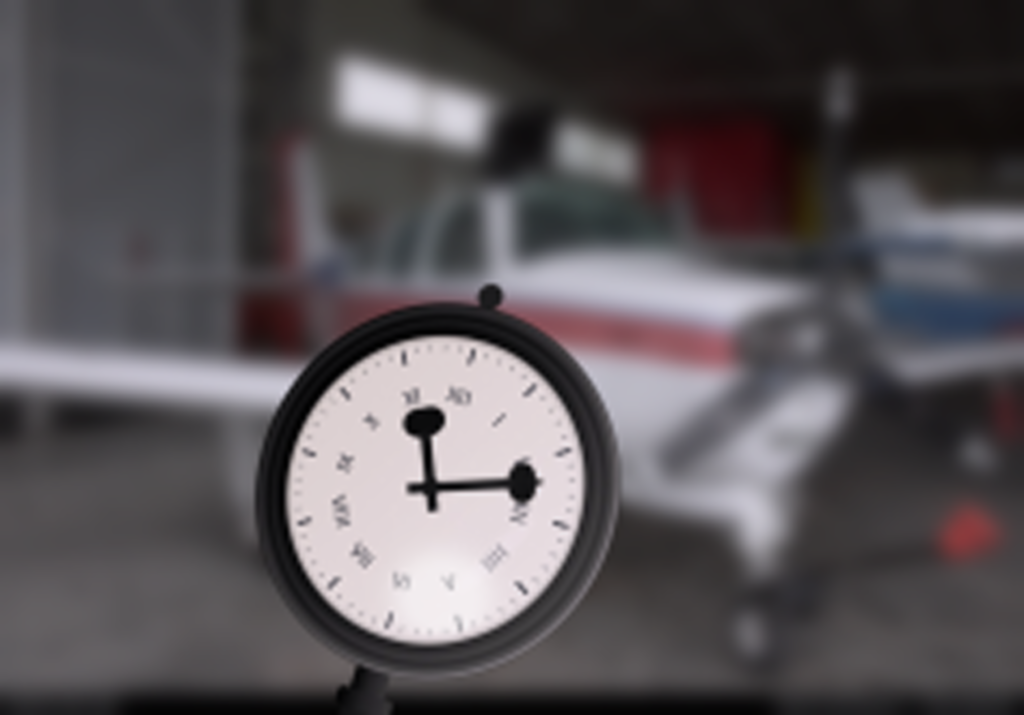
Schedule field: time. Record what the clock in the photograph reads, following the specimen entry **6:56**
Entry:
**11:12**
